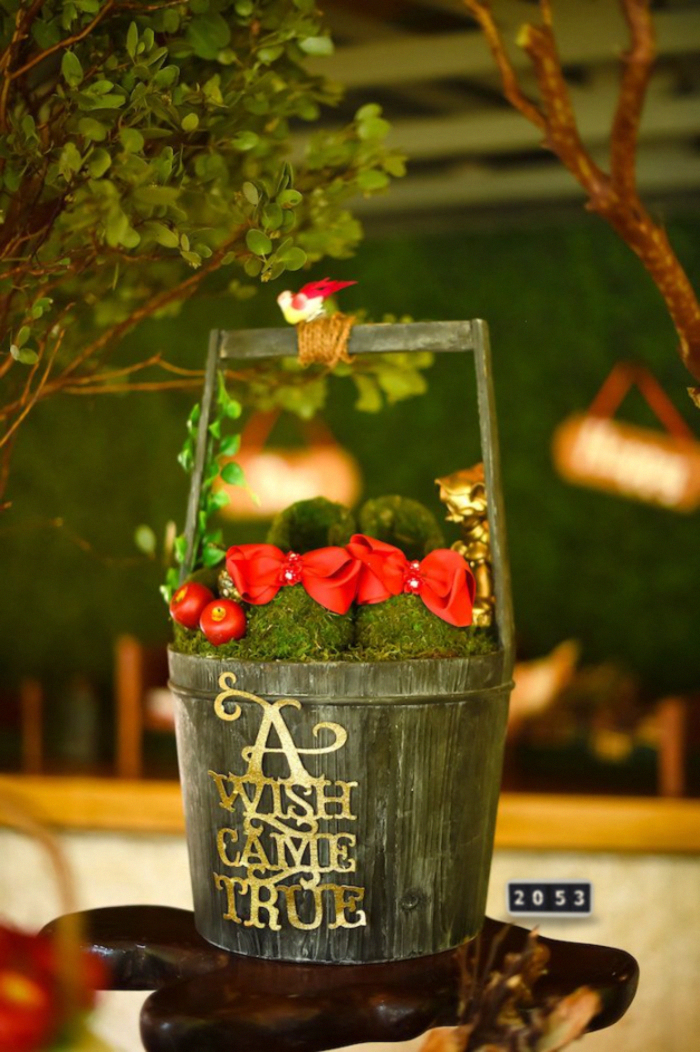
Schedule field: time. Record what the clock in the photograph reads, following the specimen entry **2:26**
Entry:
**20:53**
